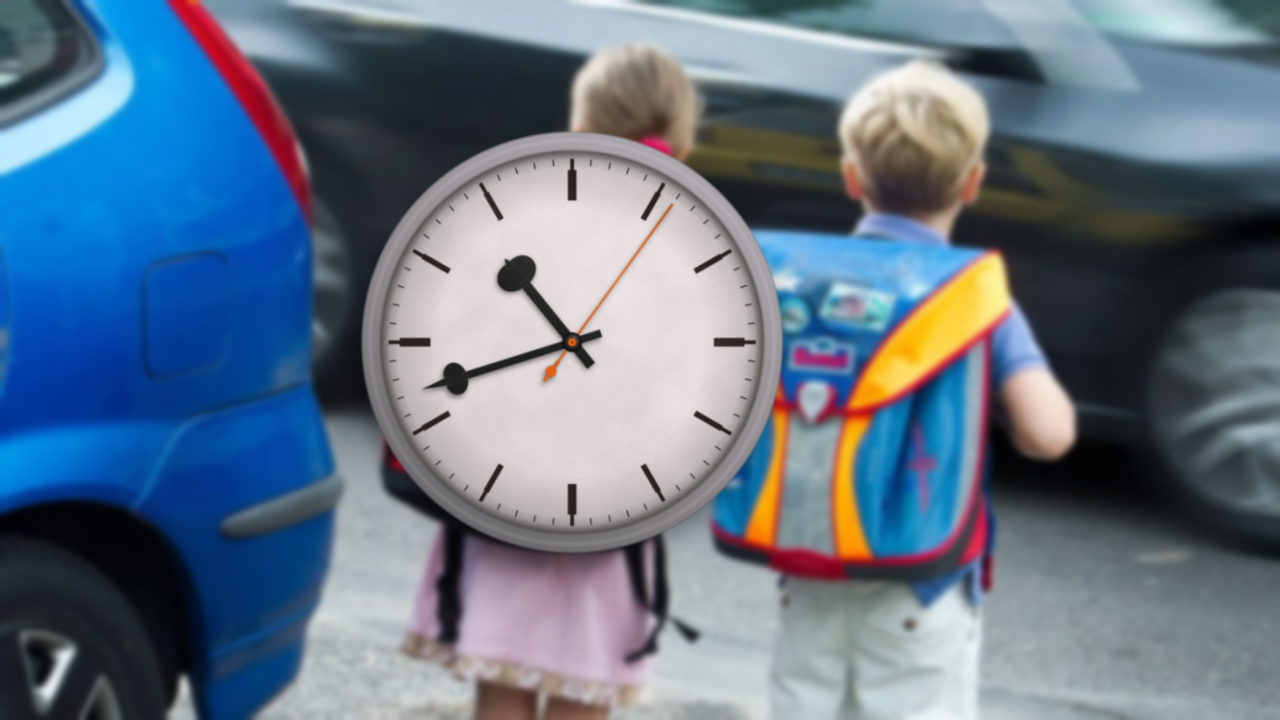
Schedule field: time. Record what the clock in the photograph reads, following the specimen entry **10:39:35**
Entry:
**10:42:06**
